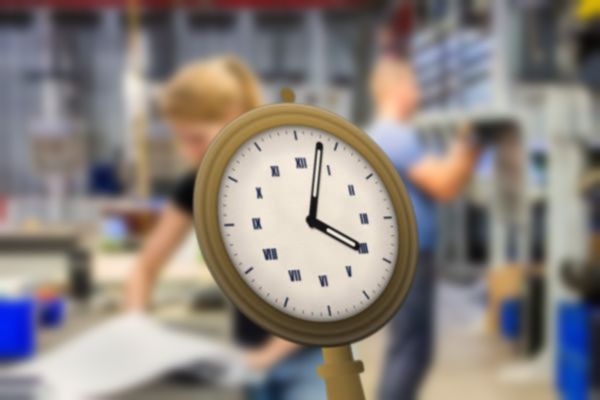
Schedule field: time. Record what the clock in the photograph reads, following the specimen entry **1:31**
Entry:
**4:03**
